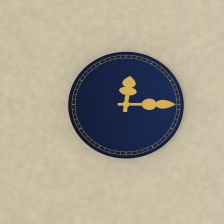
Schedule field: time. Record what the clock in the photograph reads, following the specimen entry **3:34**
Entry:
**12:15**
